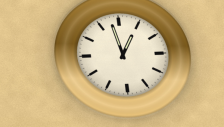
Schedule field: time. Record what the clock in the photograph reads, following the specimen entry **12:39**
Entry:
**12:58**
